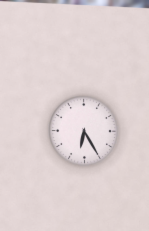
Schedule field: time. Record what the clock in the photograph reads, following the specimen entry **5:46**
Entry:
**6:25**
